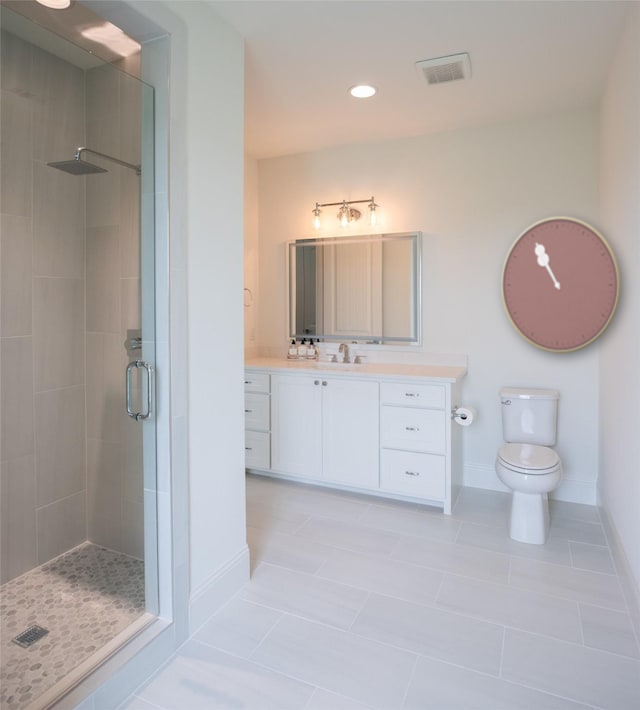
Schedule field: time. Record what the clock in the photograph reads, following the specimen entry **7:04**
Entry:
**10:55**
